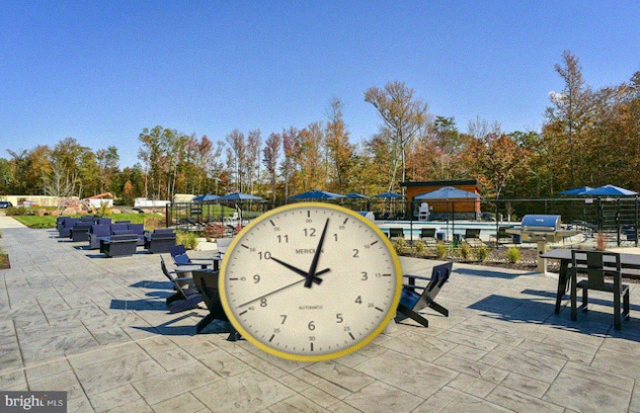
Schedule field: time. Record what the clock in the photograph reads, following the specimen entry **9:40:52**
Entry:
**10:02:41**
